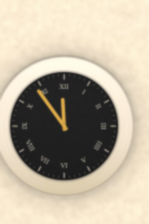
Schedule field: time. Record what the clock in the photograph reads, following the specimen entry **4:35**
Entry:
**11:54**
